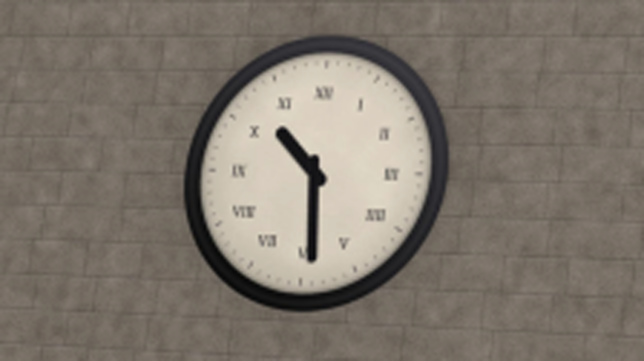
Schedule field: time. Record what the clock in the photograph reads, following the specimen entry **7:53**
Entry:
**10:29**
